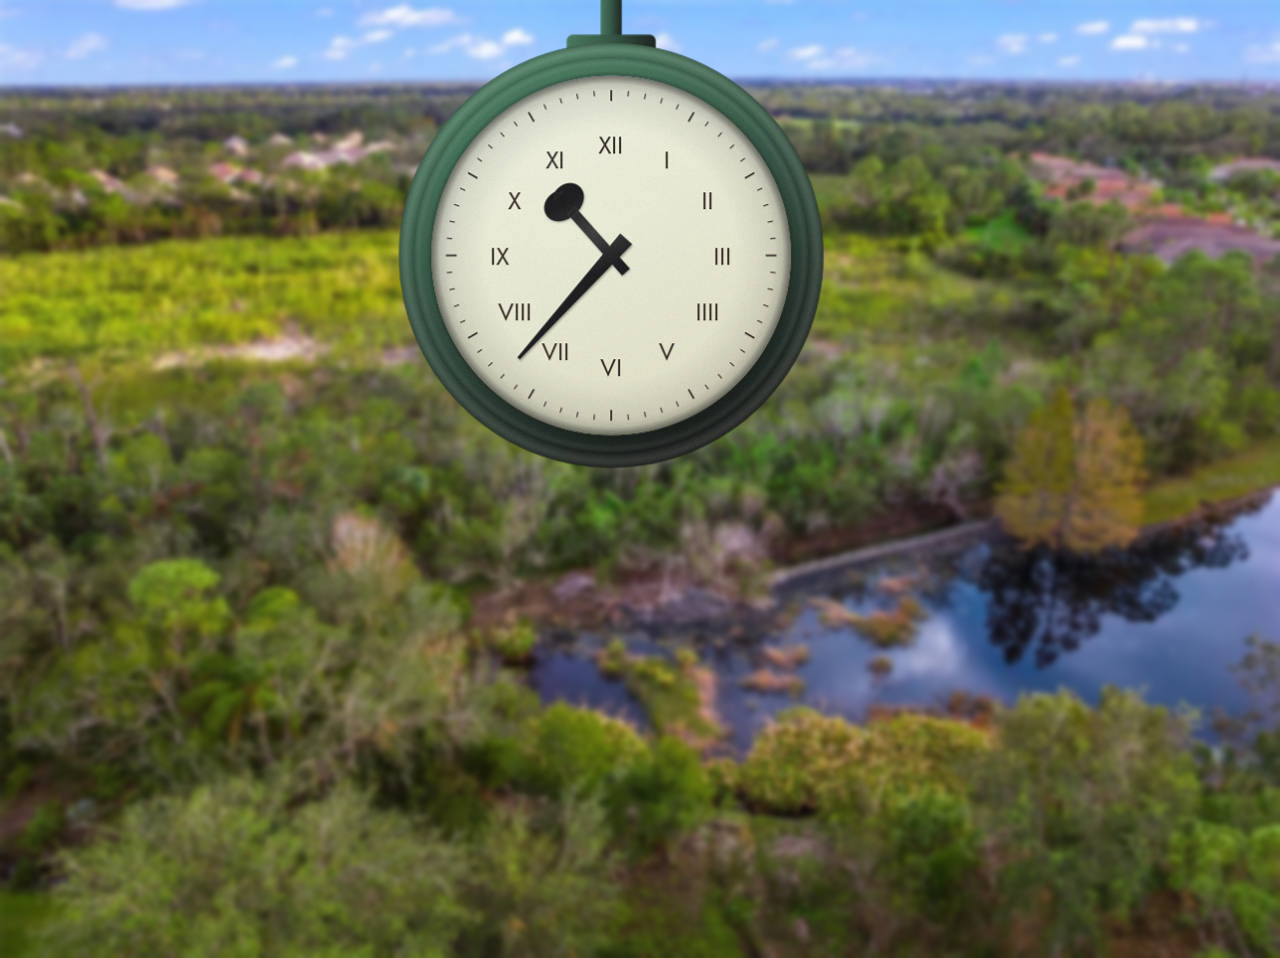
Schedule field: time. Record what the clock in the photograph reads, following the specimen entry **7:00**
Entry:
**10:37**
